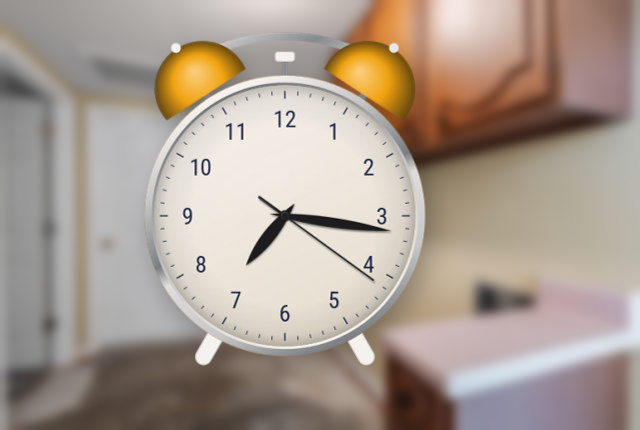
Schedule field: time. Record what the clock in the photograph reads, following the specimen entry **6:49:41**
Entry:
**7:16:21**
